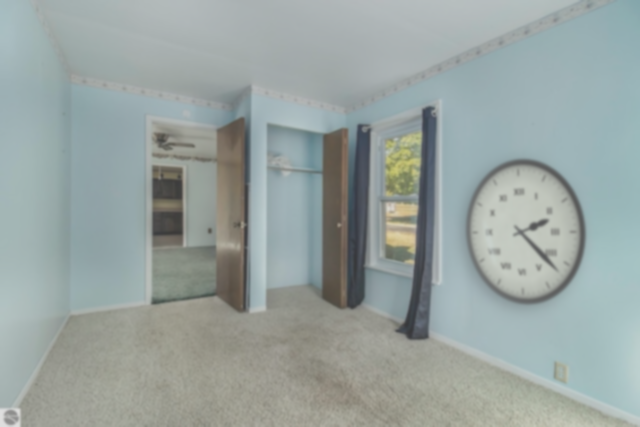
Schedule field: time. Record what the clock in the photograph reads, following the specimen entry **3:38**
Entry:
**2:22**
